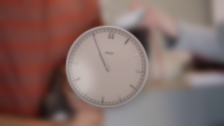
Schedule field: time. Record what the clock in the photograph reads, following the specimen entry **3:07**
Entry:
**10:55**
